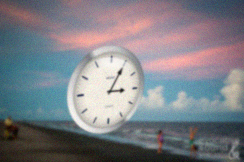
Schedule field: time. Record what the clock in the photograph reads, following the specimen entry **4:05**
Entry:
**3:05**
